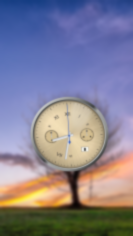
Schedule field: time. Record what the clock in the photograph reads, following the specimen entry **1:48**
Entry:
**8:32**
